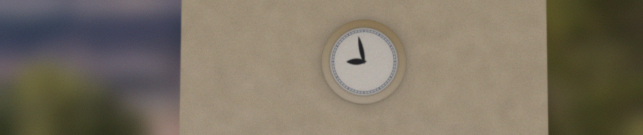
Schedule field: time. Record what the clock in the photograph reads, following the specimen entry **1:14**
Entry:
**8:58**
